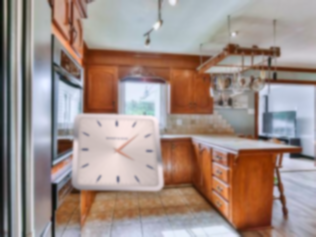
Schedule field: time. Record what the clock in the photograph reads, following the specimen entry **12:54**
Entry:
**4:08**
